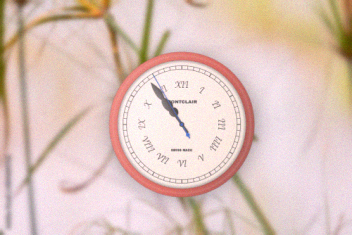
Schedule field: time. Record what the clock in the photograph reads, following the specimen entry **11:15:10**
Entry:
**10:53:55**
